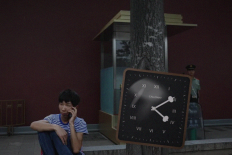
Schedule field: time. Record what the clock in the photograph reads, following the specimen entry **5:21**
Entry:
**4:09**
